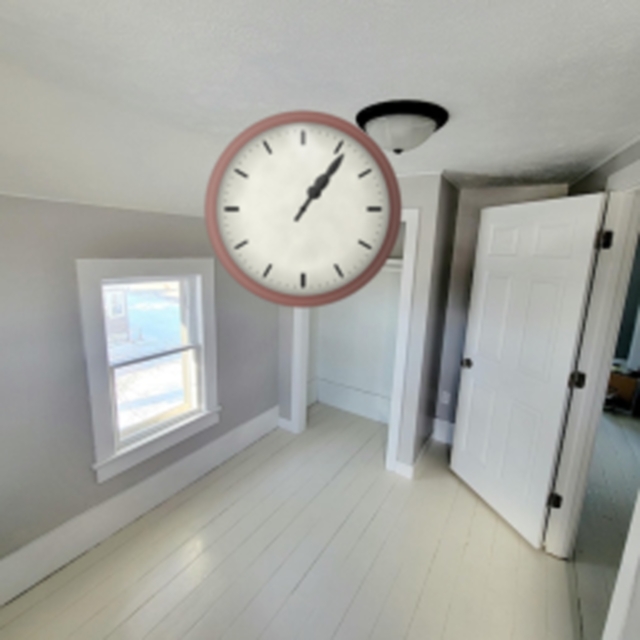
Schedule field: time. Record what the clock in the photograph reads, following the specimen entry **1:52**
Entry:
**1:06**
